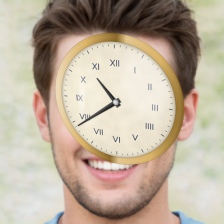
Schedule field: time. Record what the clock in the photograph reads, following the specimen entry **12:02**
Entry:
**10:39**
